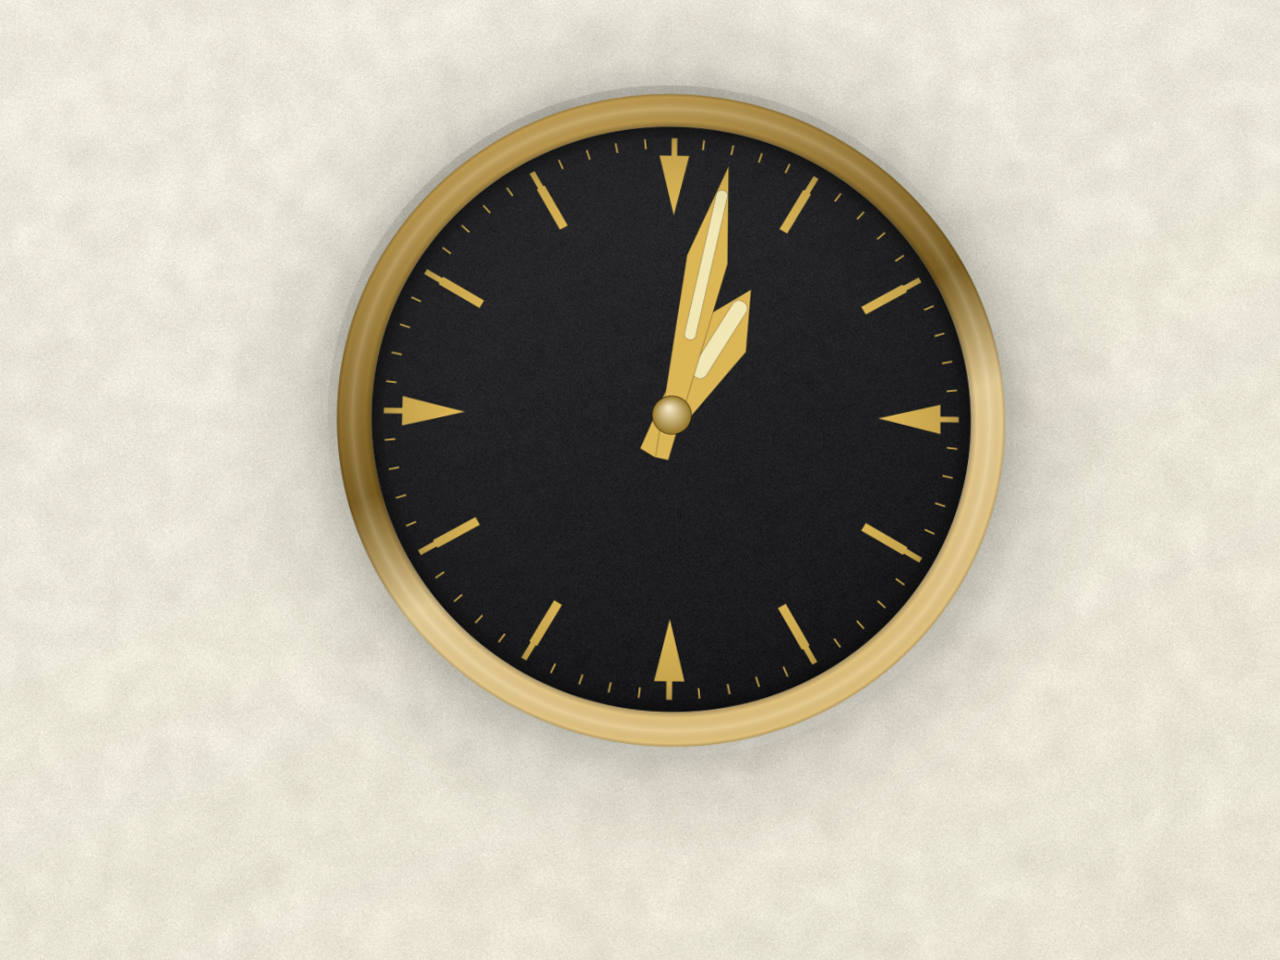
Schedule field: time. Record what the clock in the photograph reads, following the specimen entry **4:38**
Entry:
**1:02**
